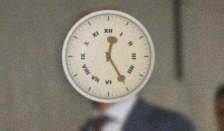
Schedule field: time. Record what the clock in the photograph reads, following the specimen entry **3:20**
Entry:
**12:25**
